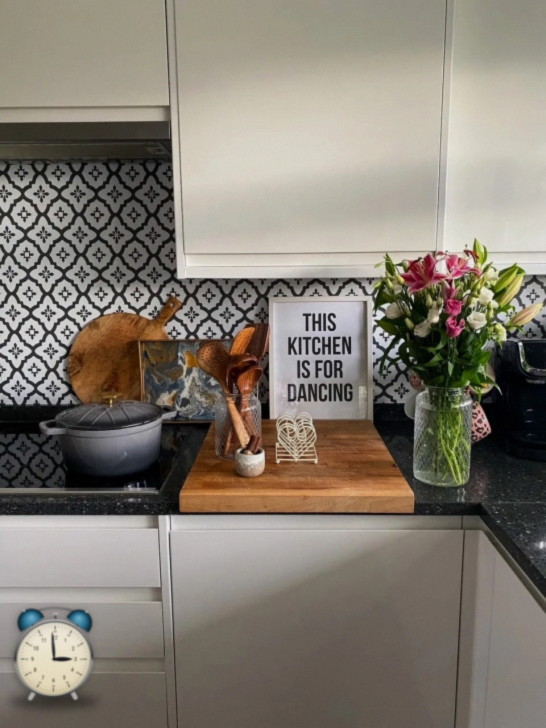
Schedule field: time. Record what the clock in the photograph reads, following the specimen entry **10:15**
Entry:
**2:59**
